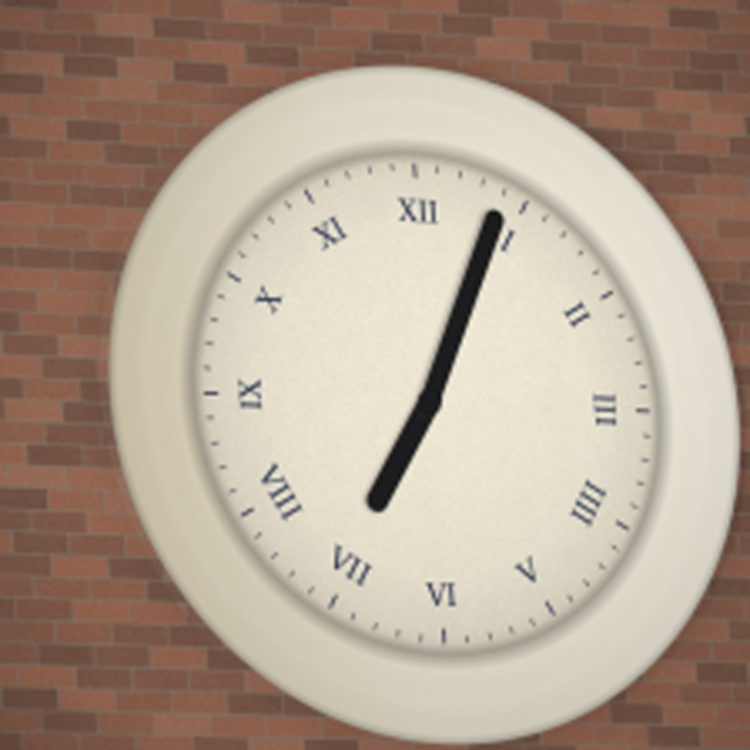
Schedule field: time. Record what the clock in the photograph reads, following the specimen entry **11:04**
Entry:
**7:04**
